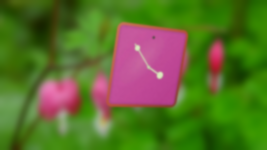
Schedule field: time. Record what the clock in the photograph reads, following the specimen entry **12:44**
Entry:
**3:53**
